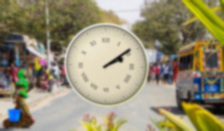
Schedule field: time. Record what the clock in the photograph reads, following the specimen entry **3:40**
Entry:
**2:09**
